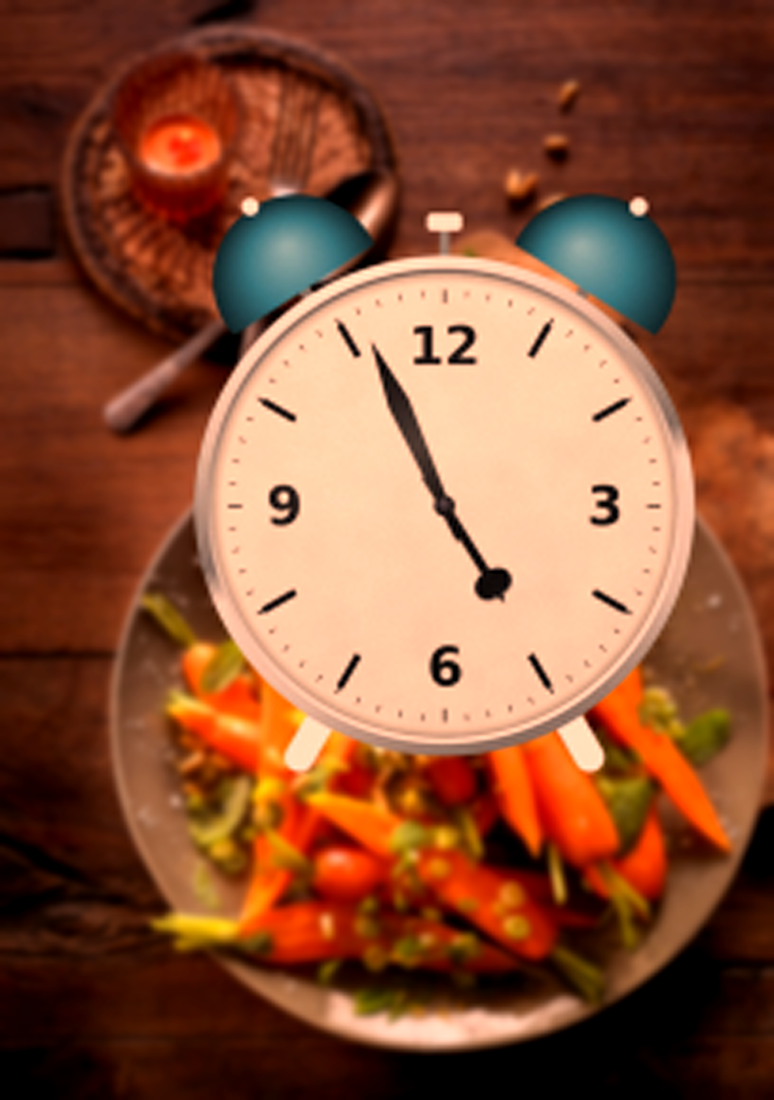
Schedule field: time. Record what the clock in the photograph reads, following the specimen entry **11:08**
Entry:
**4:56**
